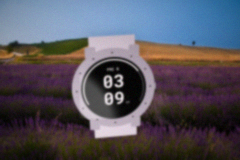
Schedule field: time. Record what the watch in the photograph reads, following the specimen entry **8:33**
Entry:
**3:09**
